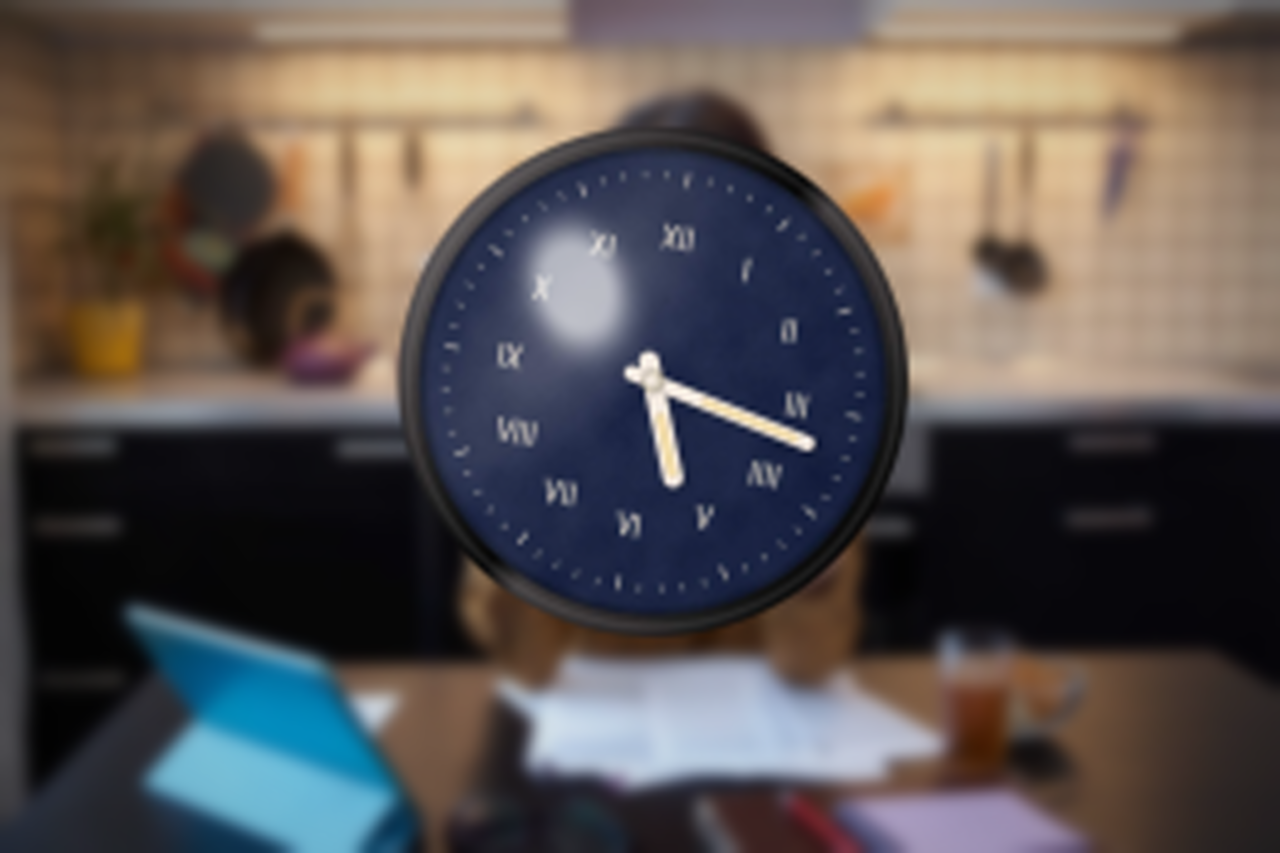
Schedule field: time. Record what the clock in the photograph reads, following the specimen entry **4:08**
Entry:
**5:17**
